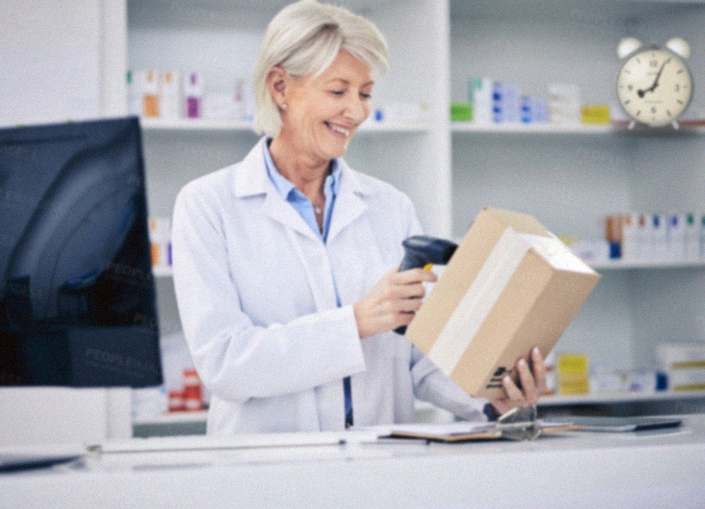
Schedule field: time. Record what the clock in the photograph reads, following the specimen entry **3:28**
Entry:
**8:04**
